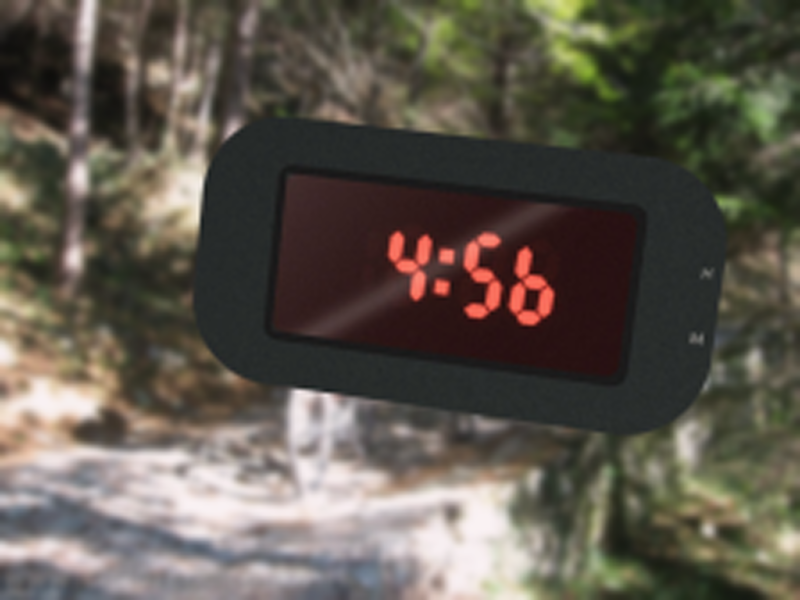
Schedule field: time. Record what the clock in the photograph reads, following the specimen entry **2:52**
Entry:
**4:56**
